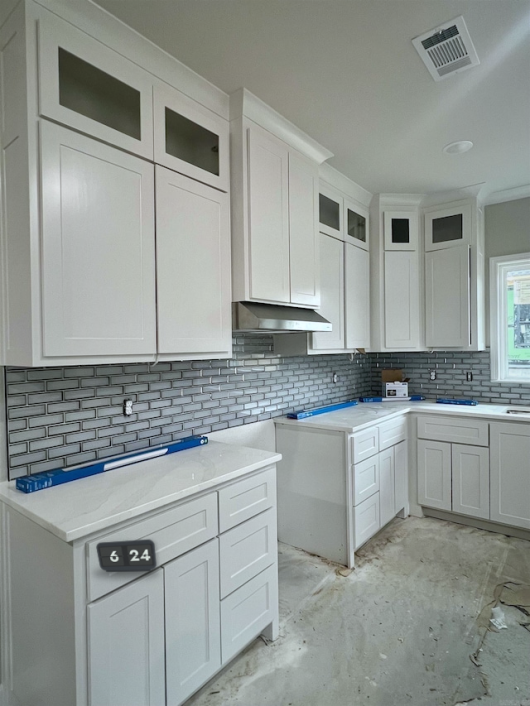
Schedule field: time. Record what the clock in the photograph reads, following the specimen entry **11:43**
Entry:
**6:24**
